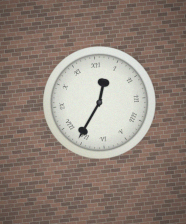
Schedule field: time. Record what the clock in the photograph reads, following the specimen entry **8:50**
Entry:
**12:36**
